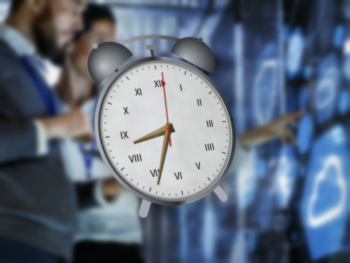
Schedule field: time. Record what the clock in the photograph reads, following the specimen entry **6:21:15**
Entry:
**8:34:01**
